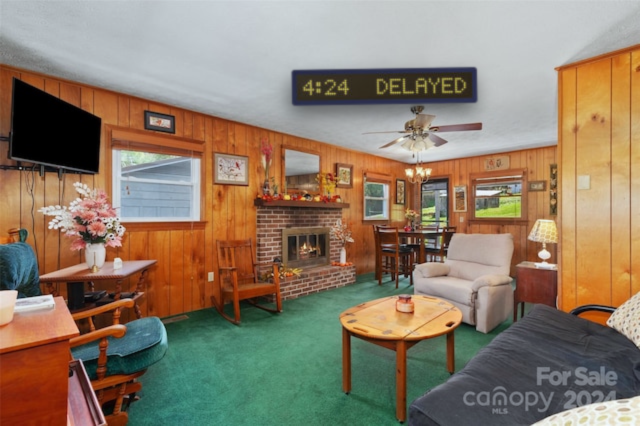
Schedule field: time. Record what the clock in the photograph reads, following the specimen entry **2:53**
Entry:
**4:24**
